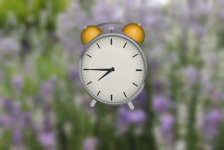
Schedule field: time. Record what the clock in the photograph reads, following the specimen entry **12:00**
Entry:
**7:45**
